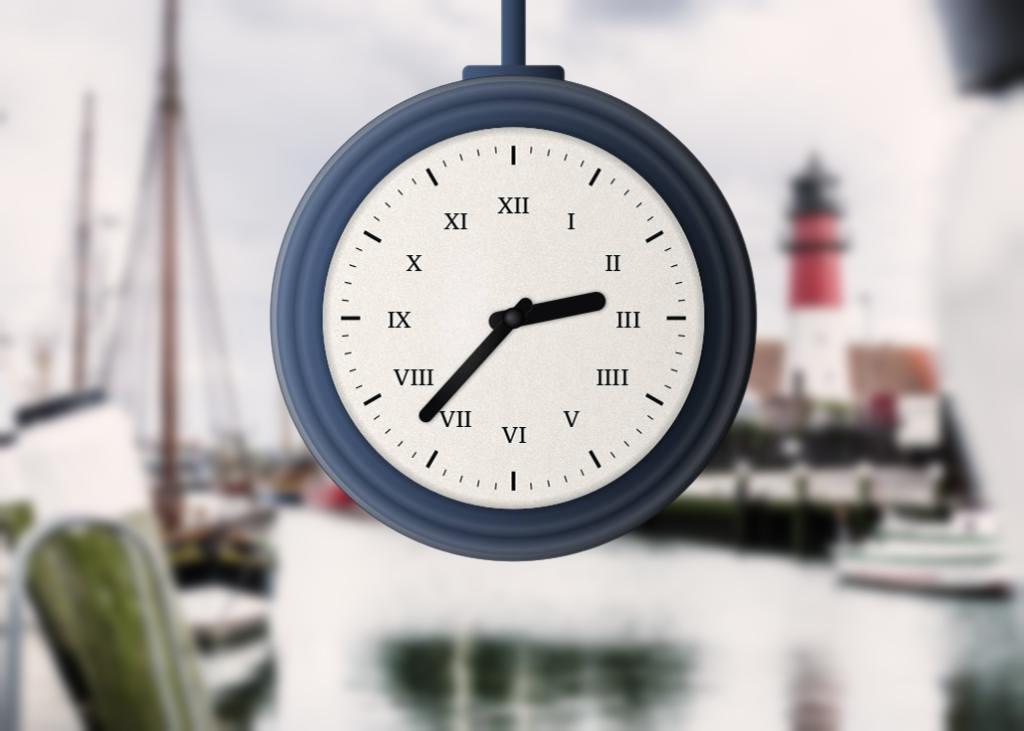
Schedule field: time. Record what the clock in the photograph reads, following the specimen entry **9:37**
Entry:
**2:37**
